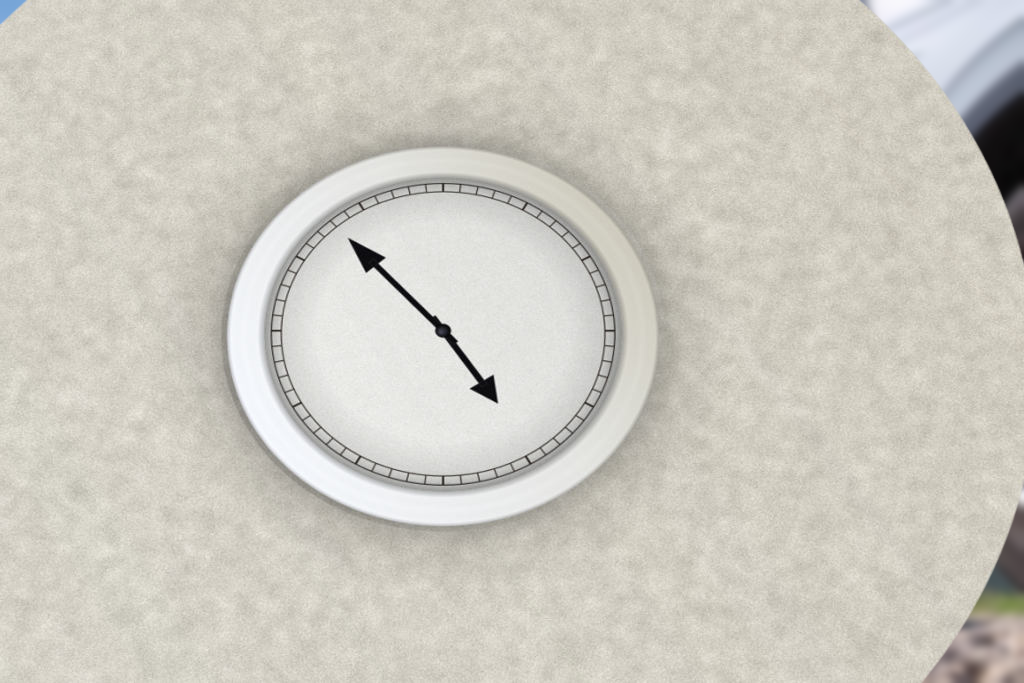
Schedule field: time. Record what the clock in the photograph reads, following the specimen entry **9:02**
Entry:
**4:53**
